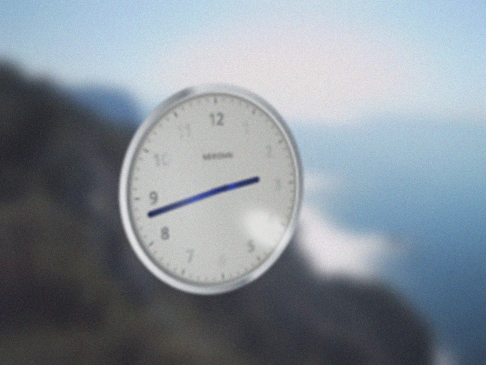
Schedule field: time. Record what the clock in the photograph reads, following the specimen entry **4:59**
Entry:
**2:43**
